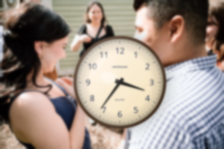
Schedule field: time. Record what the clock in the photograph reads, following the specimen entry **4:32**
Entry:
**3:36**
